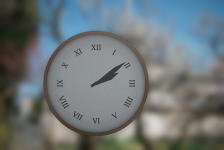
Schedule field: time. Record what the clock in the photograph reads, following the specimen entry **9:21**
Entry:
**2:09**
